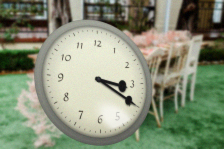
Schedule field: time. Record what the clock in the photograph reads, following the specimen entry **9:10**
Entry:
**3:20**
